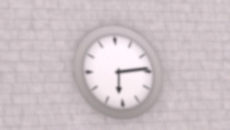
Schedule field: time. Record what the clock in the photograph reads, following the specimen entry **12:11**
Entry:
**6:14**
